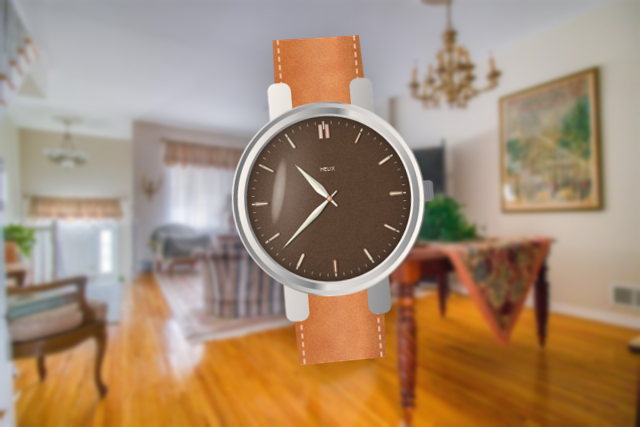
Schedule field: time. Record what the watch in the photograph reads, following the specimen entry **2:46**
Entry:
**10:38**
